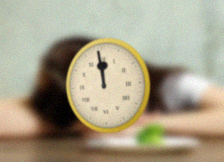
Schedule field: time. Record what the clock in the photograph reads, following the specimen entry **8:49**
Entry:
**11:59**
